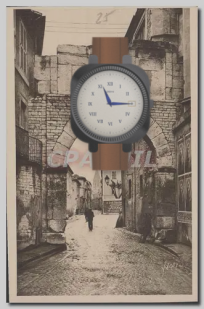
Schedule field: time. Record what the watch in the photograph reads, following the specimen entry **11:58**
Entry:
**11:15**
